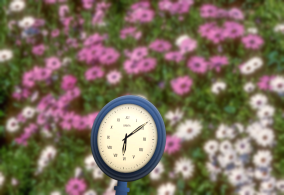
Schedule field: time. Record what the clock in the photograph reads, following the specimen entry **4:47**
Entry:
**6:09**
